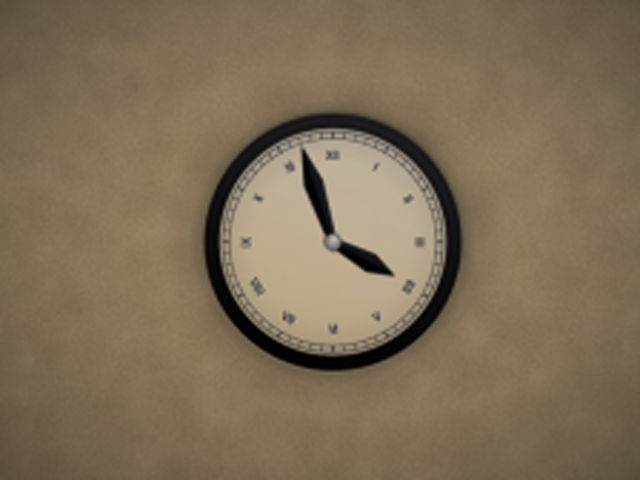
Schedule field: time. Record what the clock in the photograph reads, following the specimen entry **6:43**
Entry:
**3:57**
